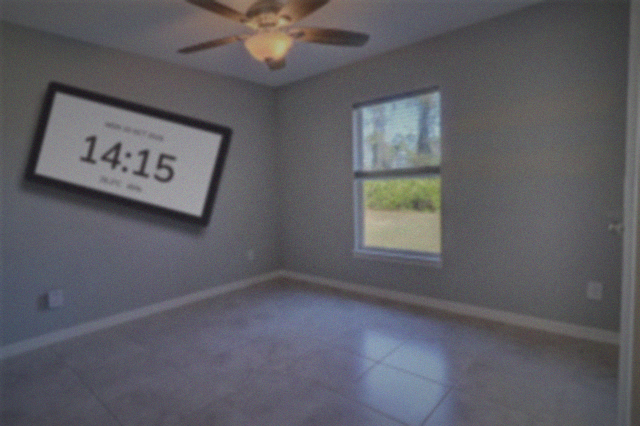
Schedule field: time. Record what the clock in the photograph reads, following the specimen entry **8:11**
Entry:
**14:15**
